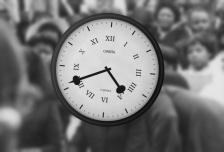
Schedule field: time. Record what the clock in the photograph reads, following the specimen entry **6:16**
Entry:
**4:41**
